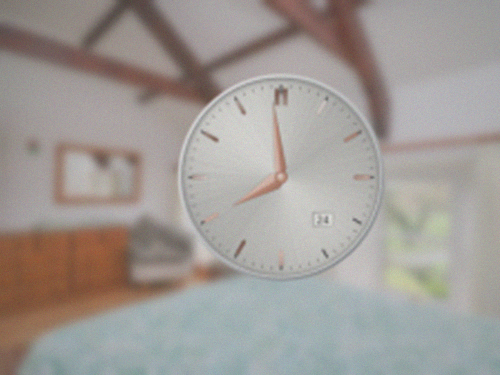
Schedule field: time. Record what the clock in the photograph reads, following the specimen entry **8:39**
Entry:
**7:59**
